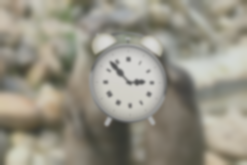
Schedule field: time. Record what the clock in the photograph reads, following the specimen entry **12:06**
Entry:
**2:53**
